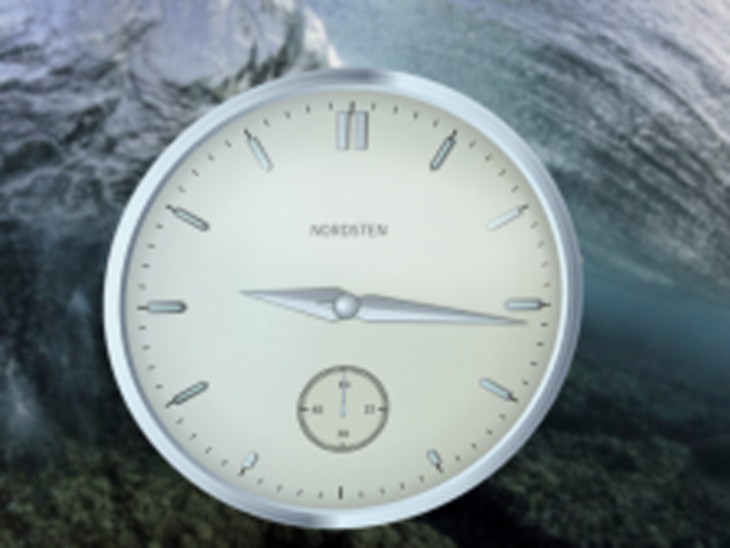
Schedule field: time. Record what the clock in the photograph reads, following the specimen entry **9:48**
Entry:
**9:16**
